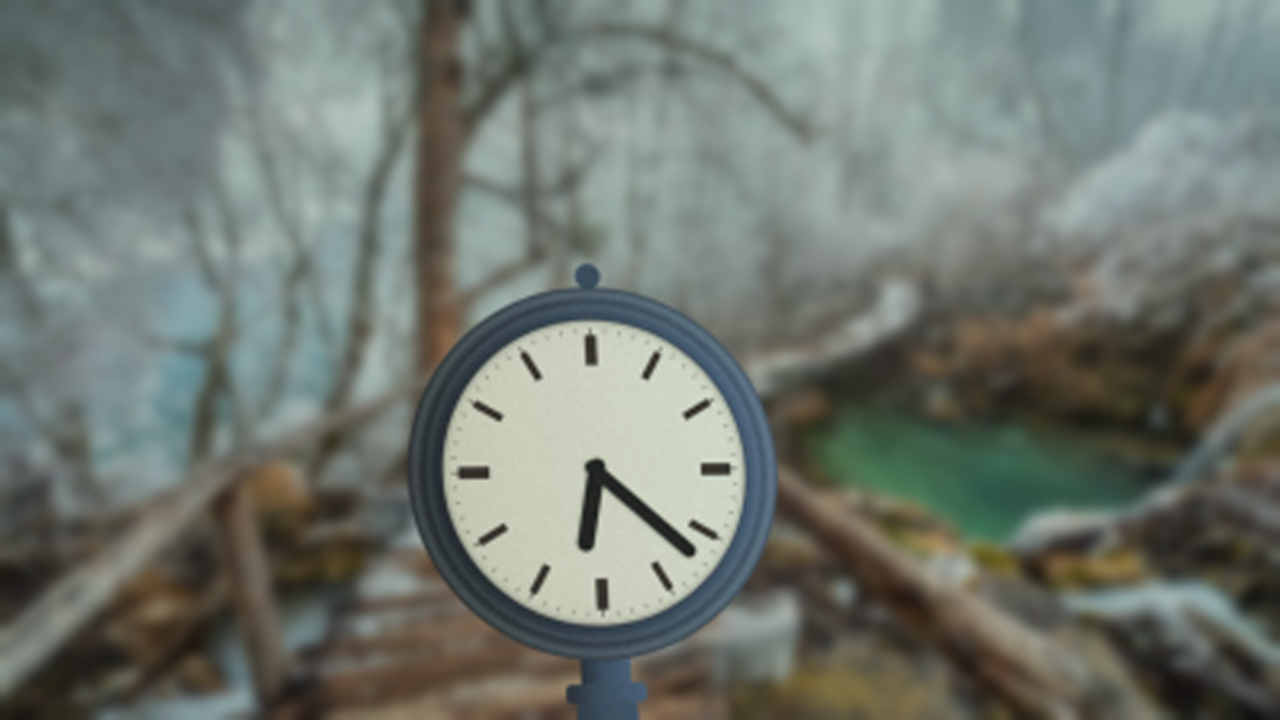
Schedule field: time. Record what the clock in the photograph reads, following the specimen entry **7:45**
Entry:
**6:22**
